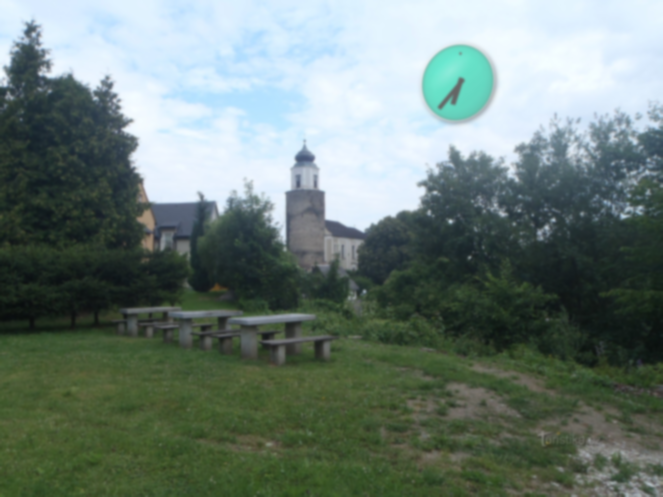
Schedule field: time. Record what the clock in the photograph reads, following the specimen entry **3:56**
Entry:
**6:37**
